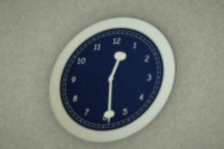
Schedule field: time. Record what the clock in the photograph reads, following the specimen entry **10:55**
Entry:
**12:29**
